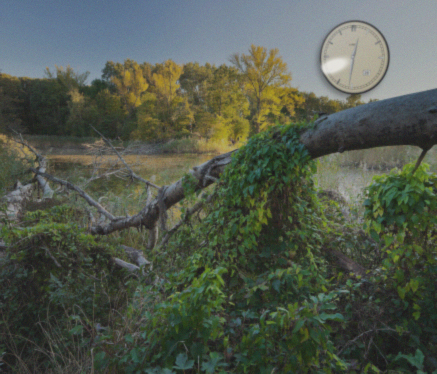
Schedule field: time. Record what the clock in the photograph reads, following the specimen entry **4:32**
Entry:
**12:31**
